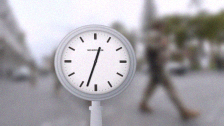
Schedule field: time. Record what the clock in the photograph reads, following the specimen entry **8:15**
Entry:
**12:33**
